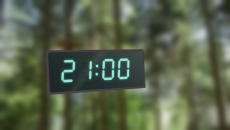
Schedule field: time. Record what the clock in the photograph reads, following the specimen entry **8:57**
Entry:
**21:00**
